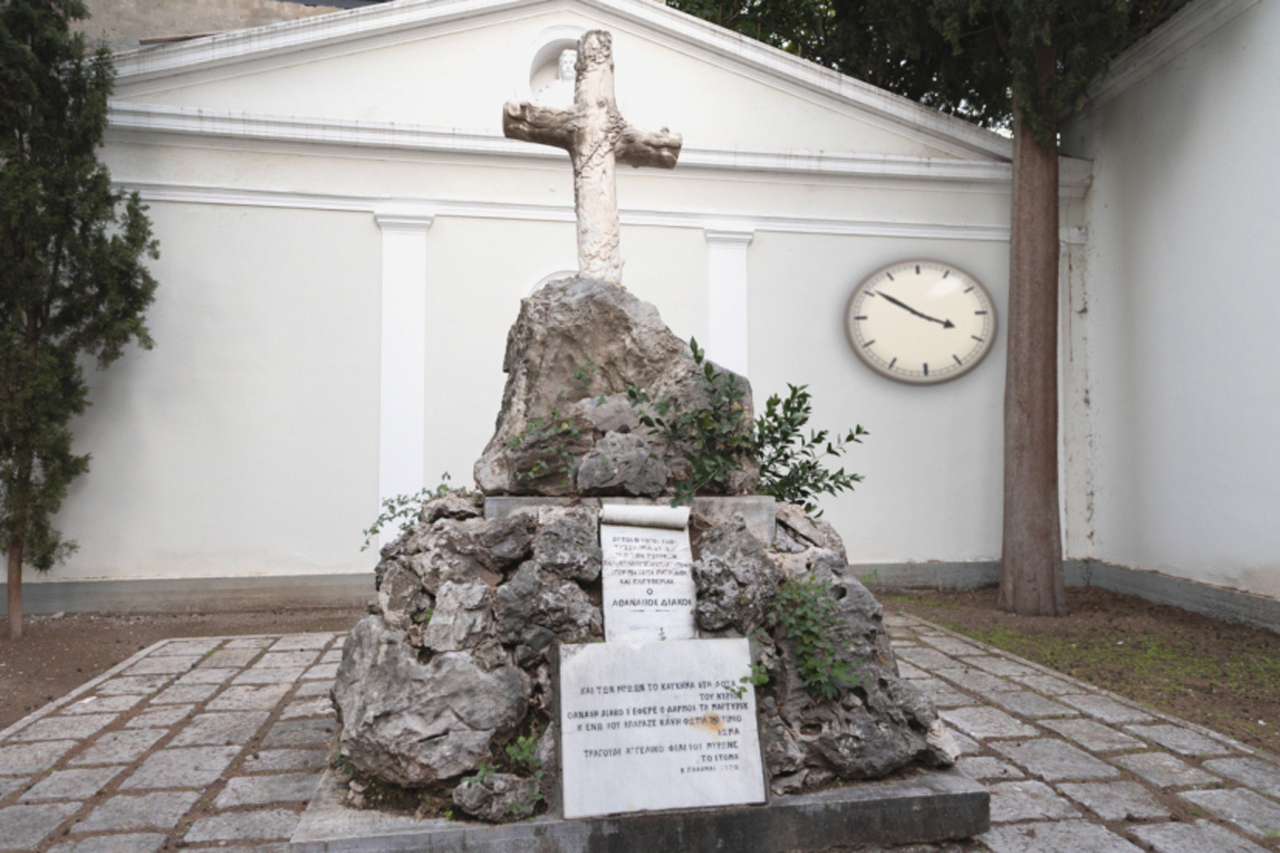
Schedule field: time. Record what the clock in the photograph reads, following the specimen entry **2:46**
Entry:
**3:51**
